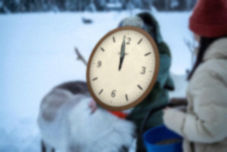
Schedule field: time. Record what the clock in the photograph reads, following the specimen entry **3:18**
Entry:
**11:59**
